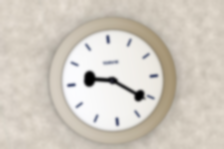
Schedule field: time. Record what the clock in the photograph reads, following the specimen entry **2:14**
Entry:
**9:21**
